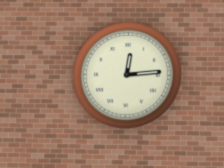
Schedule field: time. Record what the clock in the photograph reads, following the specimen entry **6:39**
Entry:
**12:14**
